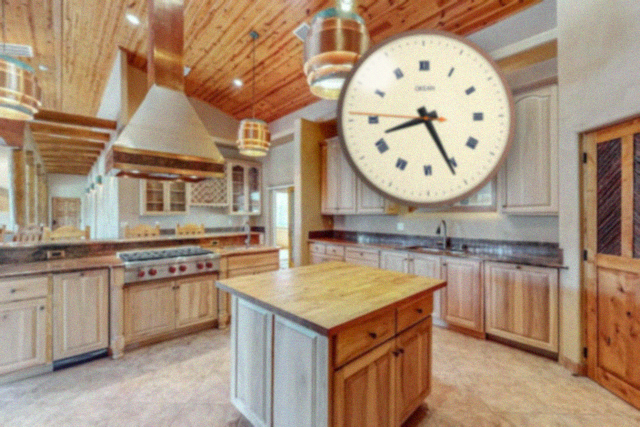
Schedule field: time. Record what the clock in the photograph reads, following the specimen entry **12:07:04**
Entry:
**8:25:46**
